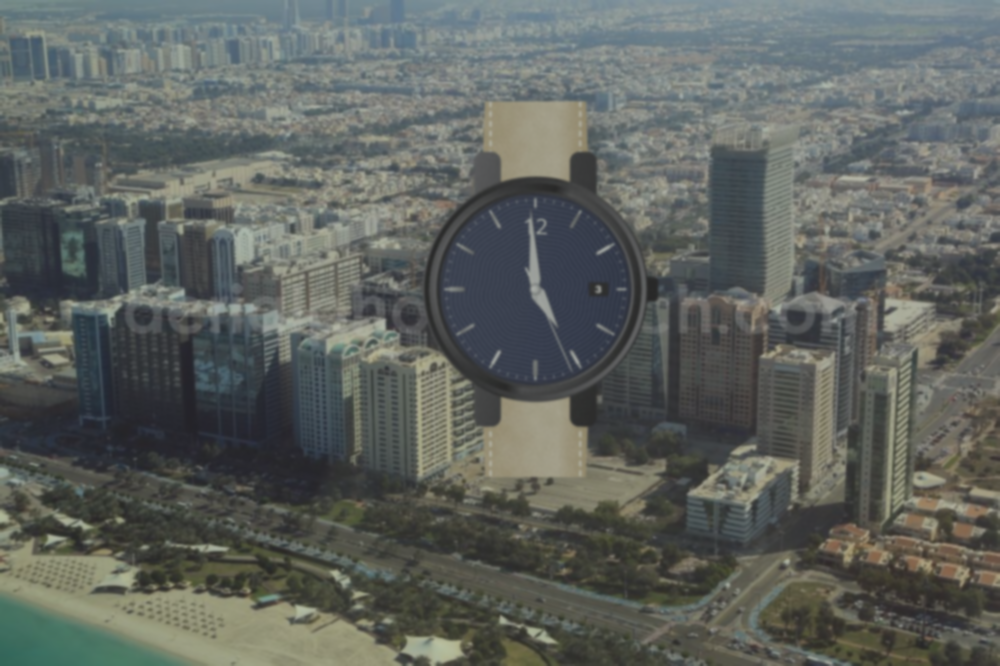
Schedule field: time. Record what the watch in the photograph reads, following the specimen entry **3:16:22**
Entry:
**4:59:26**
